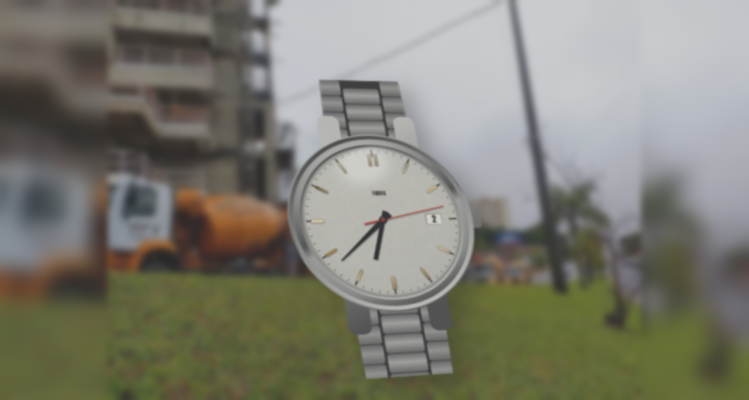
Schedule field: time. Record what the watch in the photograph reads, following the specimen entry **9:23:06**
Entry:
**6:38:13**
